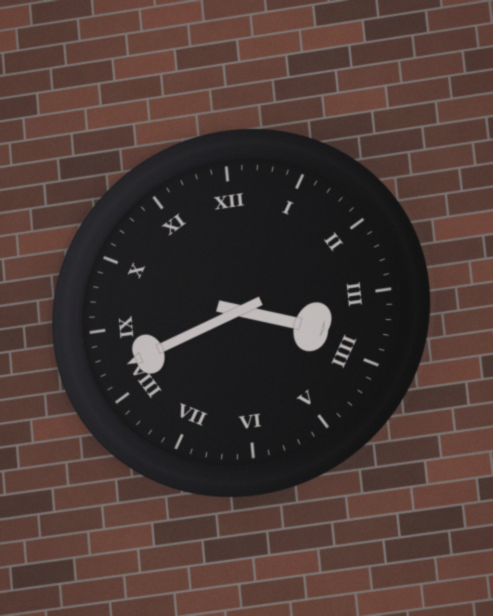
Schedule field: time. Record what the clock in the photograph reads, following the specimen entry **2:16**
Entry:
**3:42**
